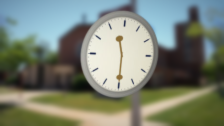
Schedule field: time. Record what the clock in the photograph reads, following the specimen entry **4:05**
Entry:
**11:30**
